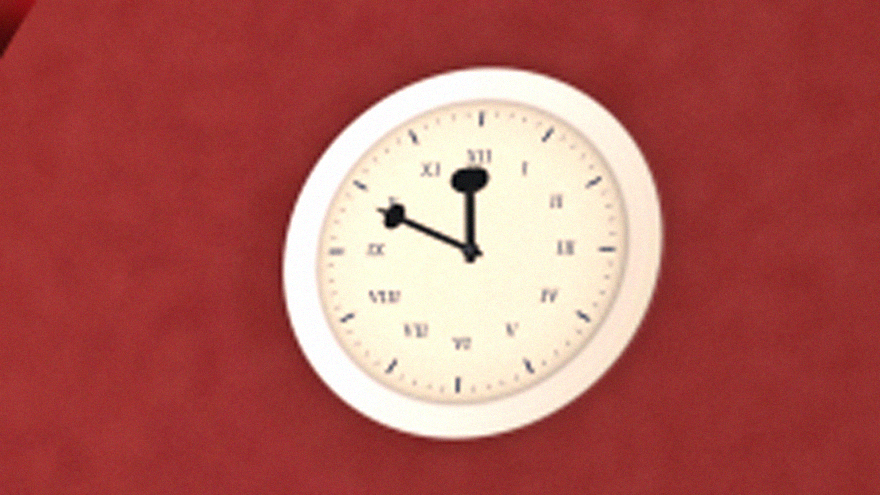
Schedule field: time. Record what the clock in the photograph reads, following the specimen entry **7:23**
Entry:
**11:49**
